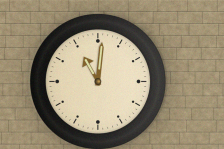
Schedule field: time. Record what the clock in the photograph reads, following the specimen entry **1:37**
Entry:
**11:01**
